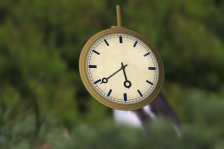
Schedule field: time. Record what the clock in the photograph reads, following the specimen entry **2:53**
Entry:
**5:39**
